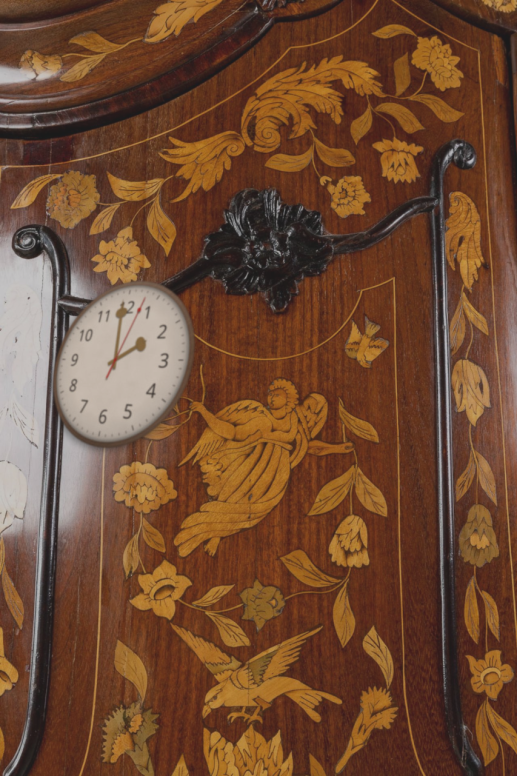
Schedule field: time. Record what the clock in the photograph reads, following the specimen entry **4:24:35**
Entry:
**1:59:03**
